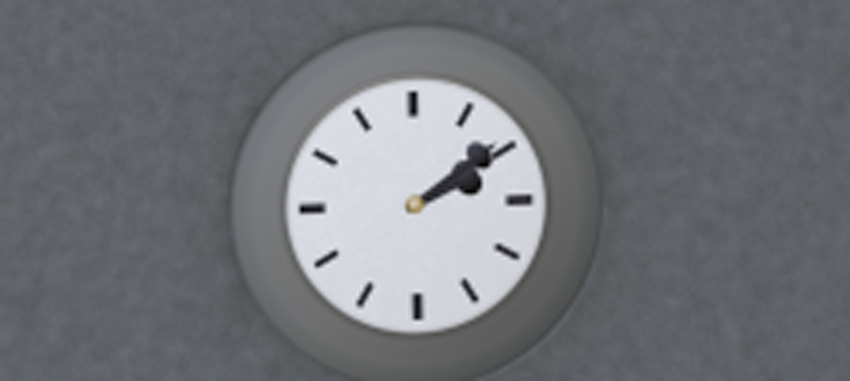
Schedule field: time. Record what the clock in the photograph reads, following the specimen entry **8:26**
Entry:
**2:09**
